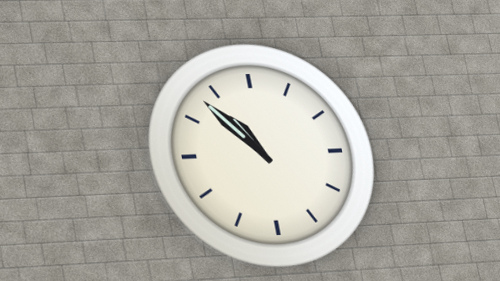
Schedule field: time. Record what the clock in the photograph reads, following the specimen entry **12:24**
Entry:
**10:53**
